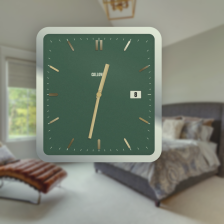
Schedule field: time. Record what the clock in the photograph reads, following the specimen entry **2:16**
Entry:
**12:32**
